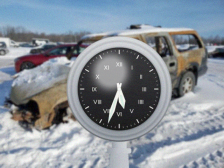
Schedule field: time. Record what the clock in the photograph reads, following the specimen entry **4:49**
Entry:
**5:33**
